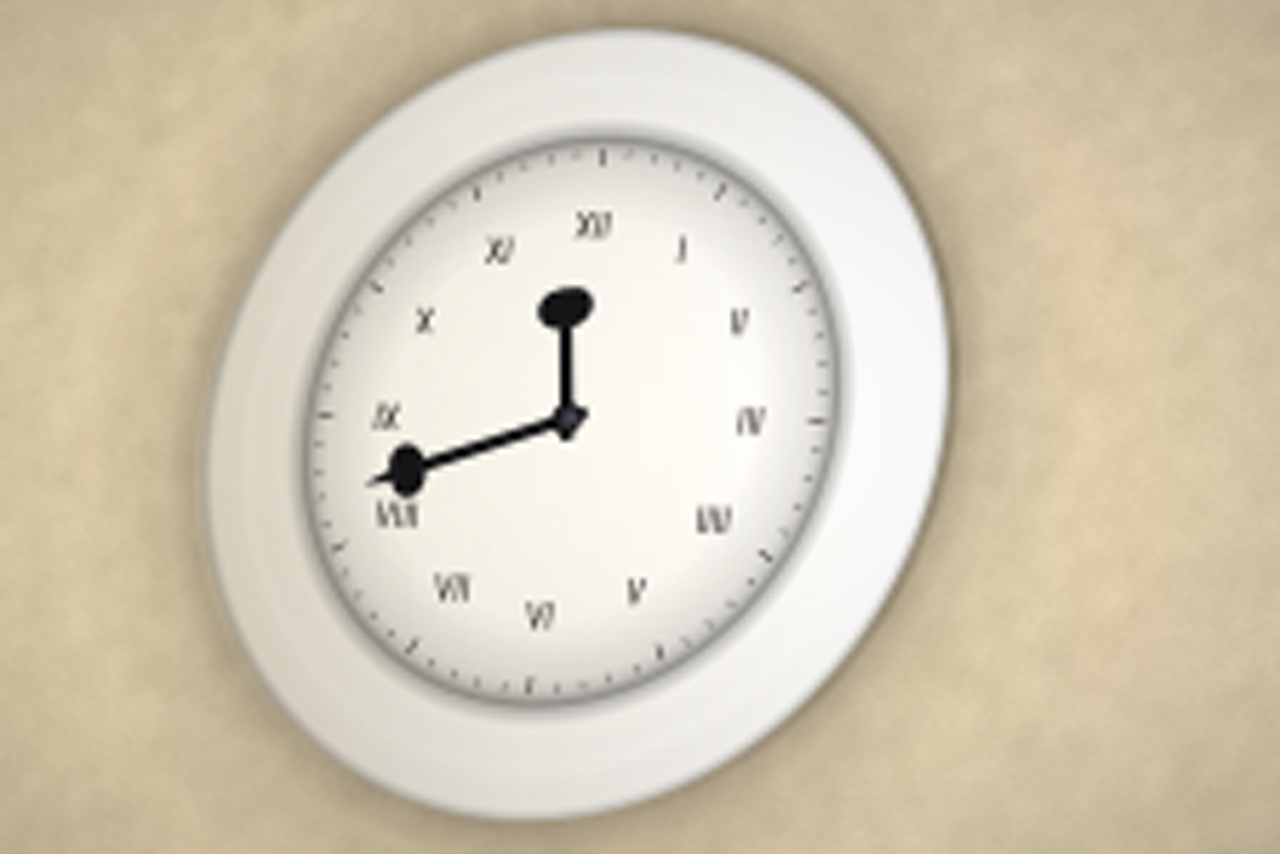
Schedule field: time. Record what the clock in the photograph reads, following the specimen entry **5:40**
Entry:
**11:42**
